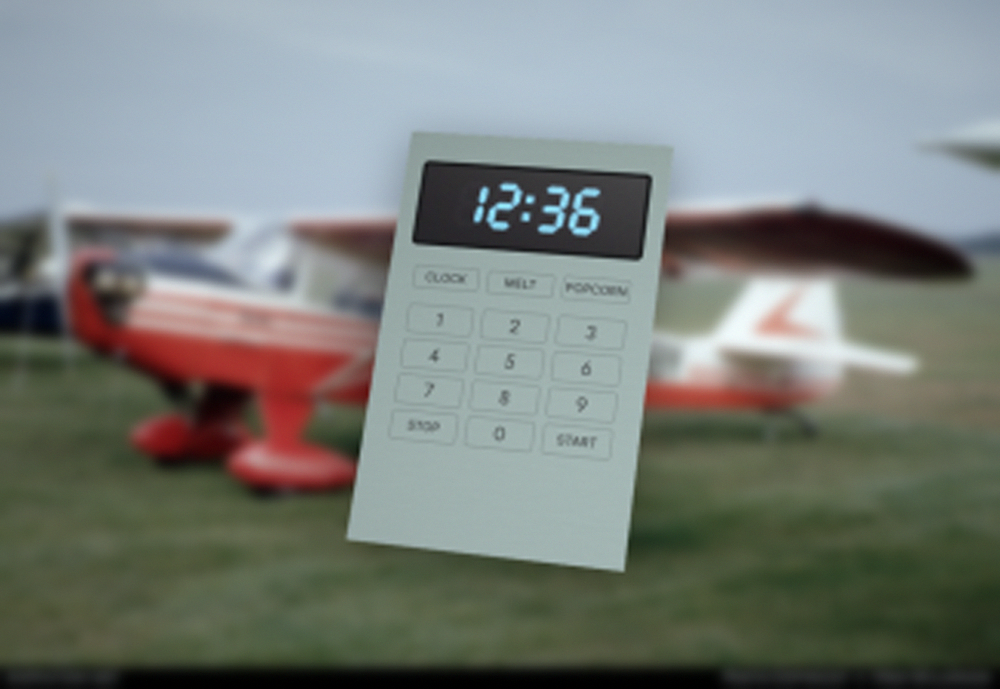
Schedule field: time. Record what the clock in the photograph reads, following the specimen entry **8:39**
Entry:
**12:36**
